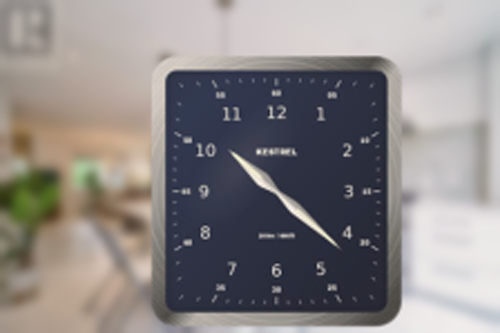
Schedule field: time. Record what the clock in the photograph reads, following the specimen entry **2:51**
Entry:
**10:22**
